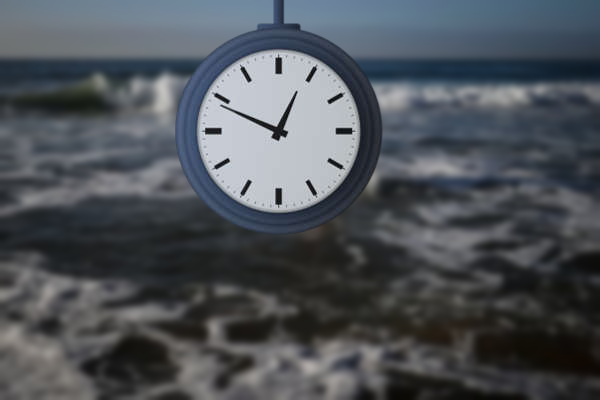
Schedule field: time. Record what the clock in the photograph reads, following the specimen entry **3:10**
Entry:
**12:49**
